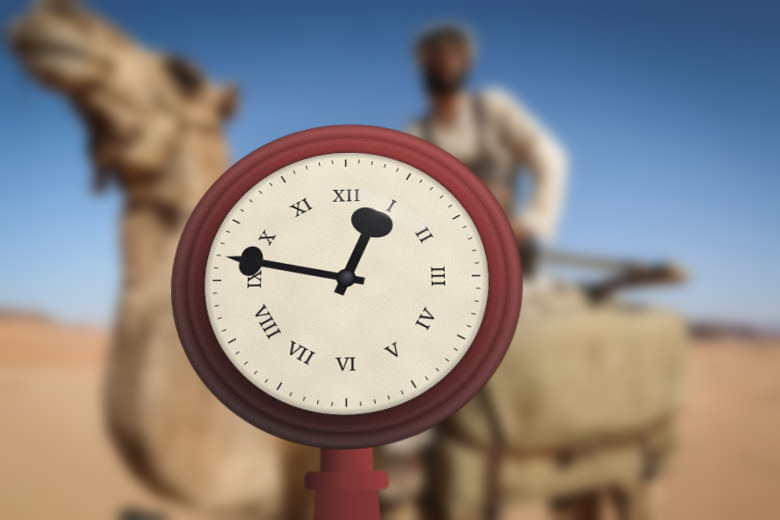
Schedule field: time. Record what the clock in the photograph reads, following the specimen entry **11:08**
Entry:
**12:47**
